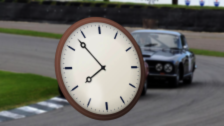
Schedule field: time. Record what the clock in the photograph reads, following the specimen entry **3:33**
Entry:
**7:53**
